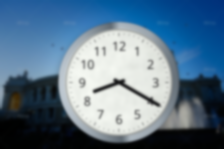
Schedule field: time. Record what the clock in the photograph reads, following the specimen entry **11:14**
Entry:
**8:20**
